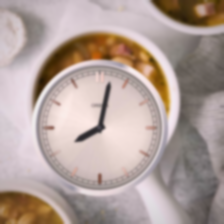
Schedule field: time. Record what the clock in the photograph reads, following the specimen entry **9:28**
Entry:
**8:02**
